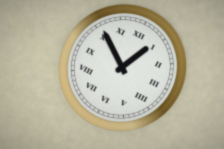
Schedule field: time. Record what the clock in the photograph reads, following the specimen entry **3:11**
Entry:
**12:51**
